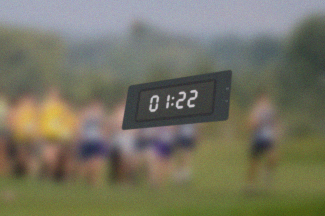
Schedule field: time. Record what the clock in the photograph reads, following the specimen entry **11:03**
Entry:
**1:22**
